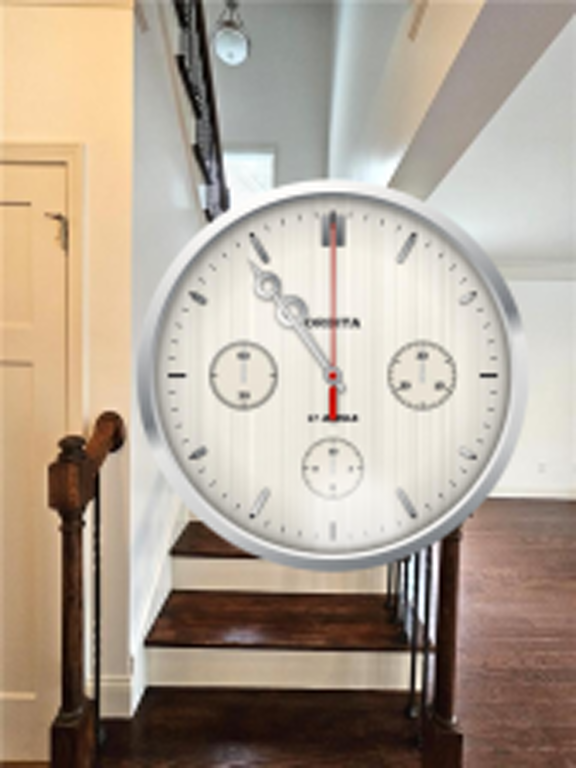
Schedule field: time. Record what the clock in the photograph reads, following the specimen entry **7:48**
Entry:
**10:54**
